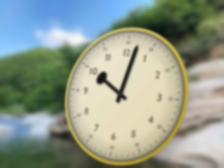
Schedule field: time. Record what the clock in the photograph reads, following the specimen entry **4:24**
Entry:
**10:02**
